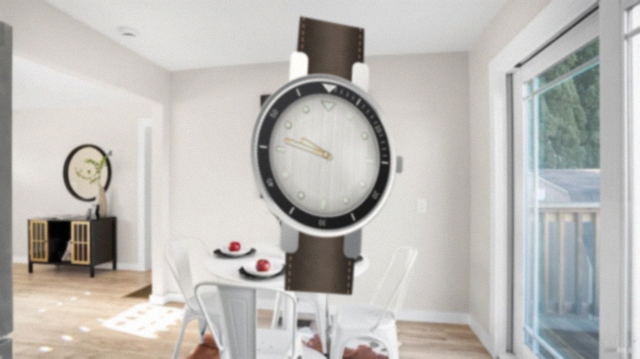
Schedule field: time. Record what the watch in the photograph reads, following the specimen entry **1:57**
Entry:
**9:47**
